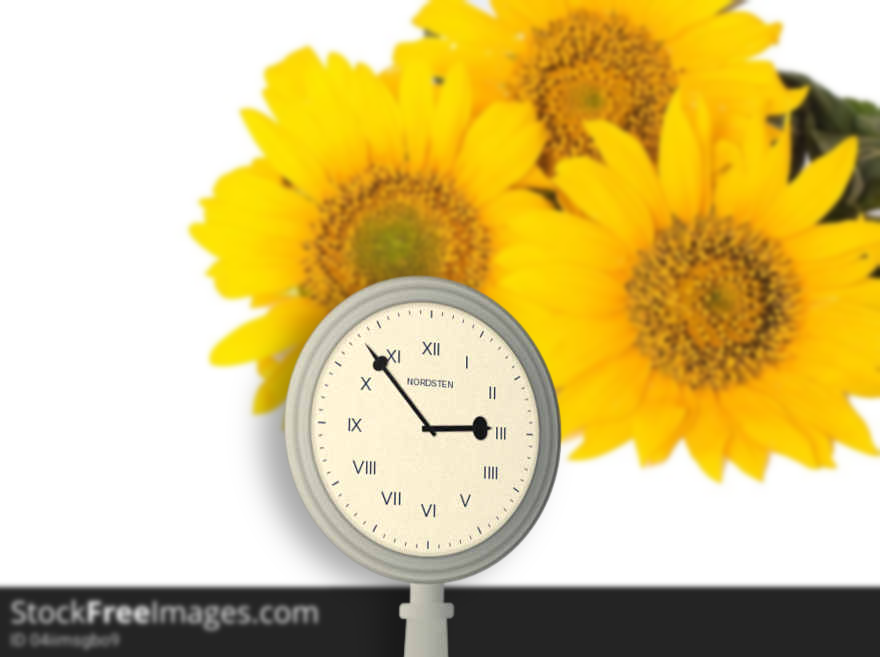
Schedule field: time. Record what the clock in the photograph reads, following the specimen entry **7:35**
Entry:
**2:53**
